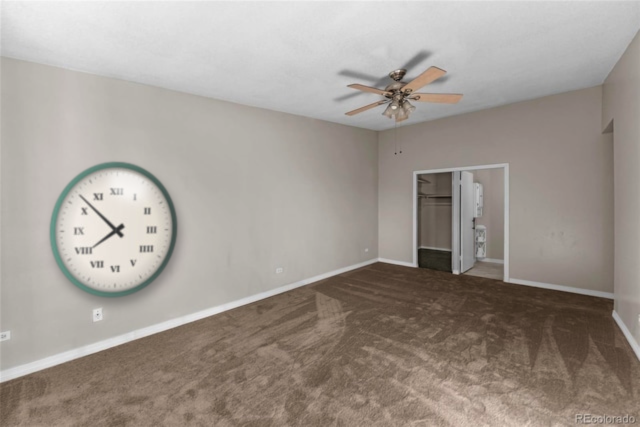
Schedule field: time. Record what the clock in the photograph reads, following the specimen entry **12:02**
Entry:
**7:52**
